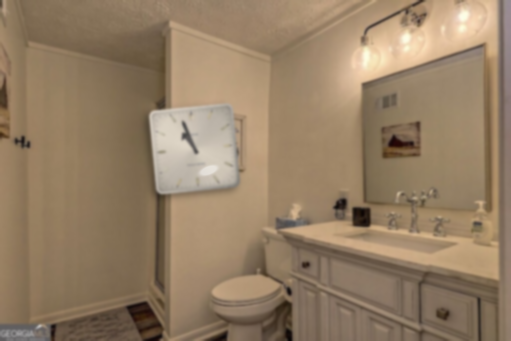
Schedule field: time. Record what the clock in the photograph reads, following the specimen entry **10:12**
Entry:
**10:57**
